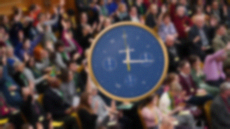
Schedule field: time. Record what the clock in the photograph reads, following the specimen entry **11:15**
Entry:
**12:16**
